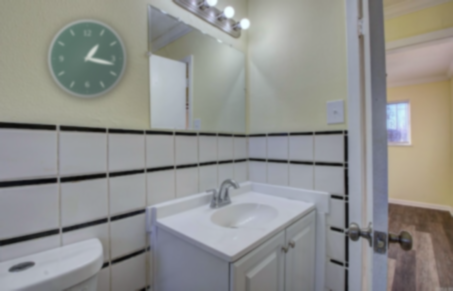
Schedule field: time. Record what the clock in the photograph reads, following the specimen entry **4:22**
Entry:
**1:17**
